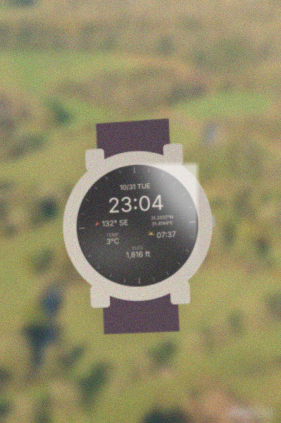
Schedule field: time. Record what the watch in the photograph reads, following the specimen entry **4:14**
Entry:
**23:04**
